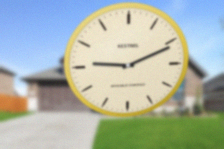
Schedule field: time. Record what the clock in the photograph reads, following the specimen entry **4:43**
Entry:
**9:11**
